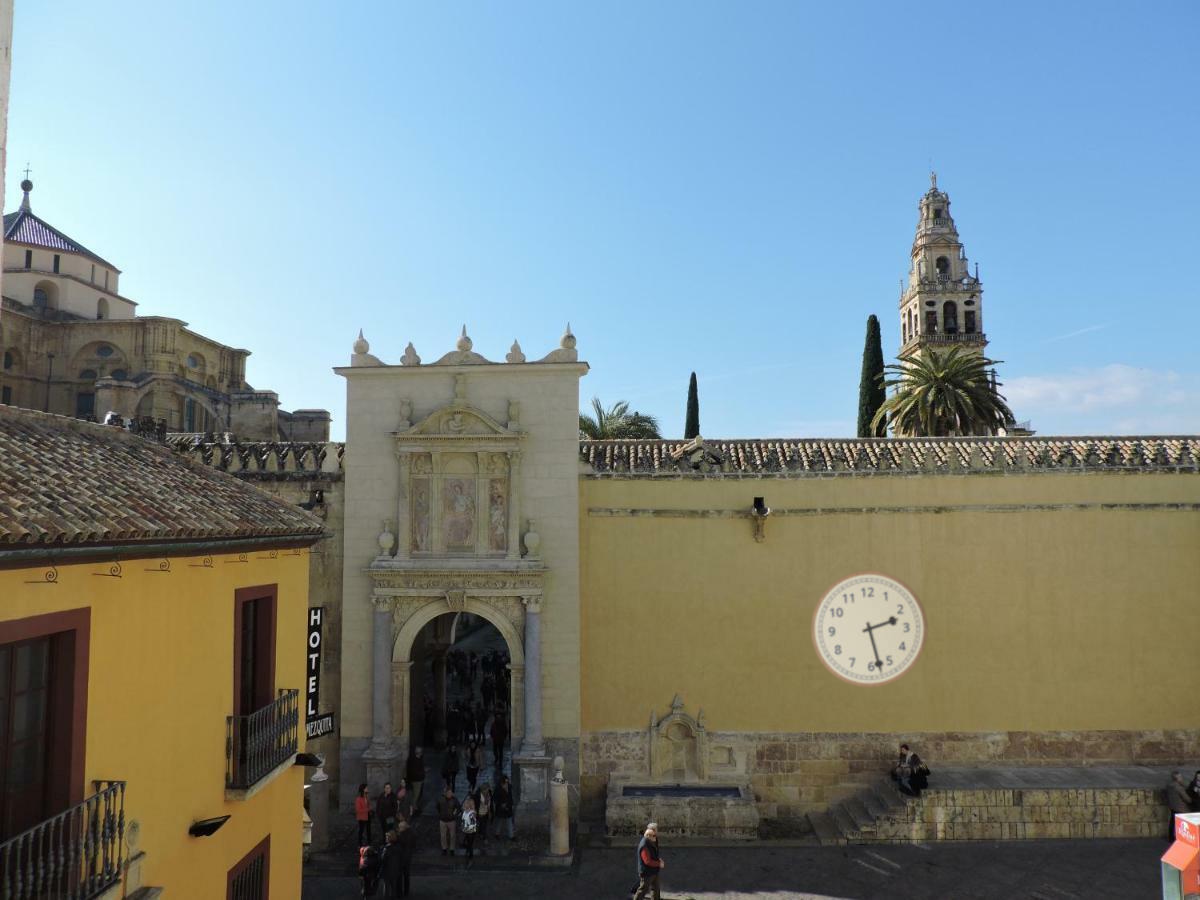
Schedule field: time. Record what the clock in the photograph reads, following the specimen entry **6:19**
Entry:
**2:28**
